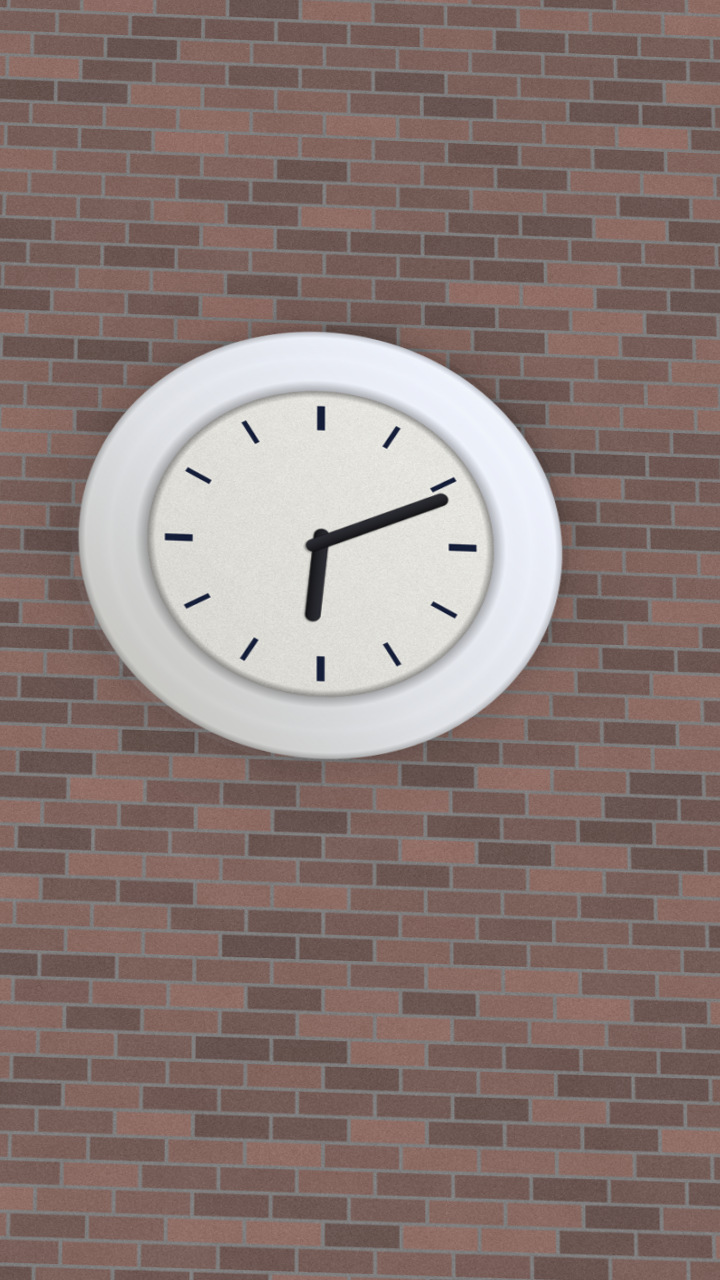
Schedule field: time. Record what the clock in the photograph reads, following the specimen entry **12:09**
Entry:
**6:11**
